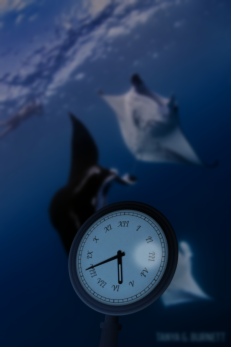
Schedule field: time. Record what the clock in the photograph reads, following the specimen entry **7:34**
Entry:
**5:41**
